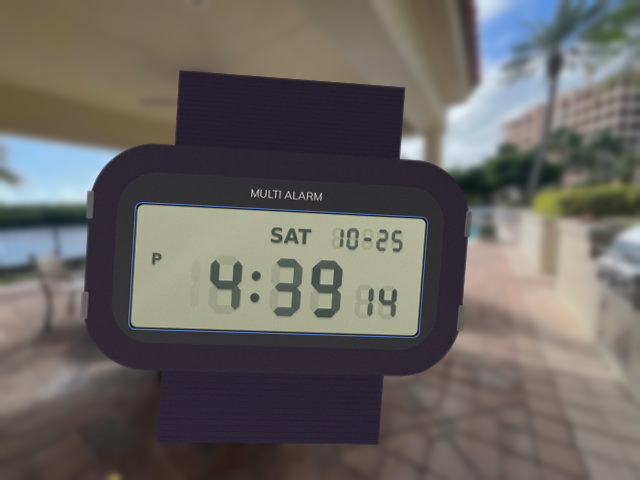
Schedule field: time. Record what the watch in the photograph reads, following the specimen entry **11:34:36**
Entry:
**4:39:14**
